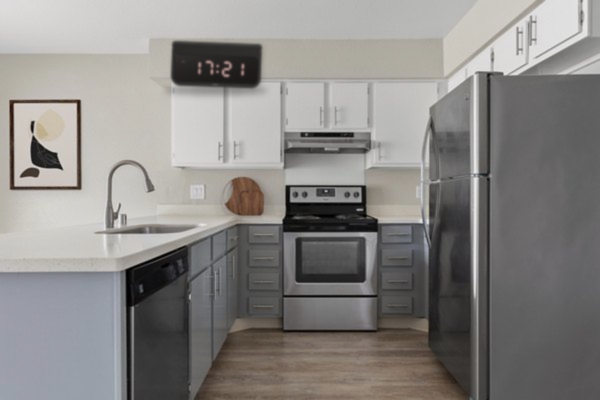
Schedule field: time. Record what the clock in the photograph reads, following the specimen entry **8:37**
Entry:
**17:21**
